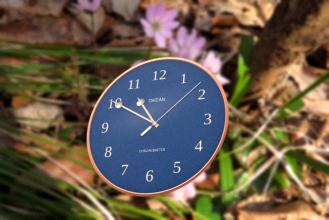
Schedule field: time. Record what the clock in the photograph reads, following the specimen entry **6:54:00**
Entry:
**10:50:08**
